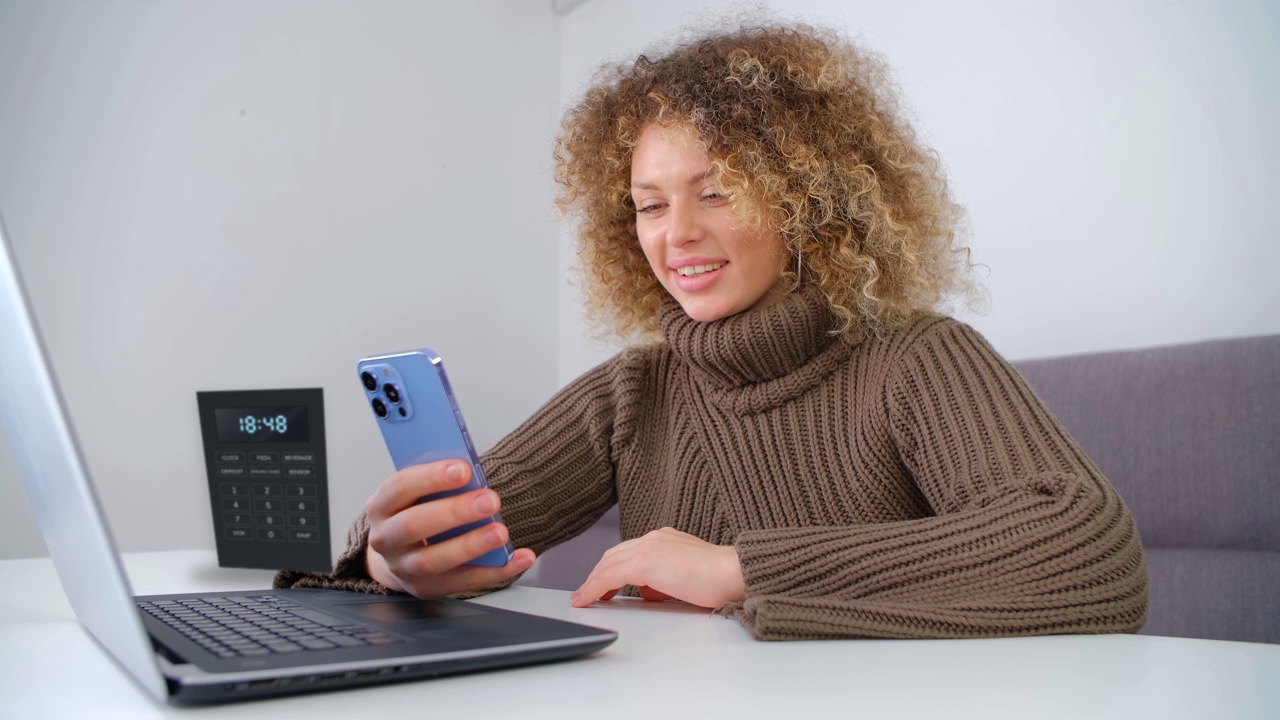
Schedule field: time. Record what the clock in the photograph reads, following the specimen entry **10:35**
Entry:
**18:48**
